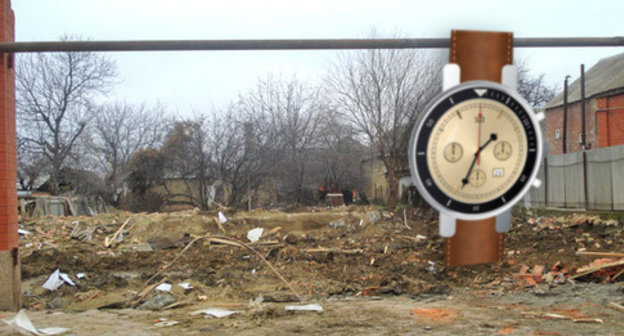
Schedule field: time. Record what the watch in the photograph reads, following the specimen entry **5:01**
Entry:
**1:34**
